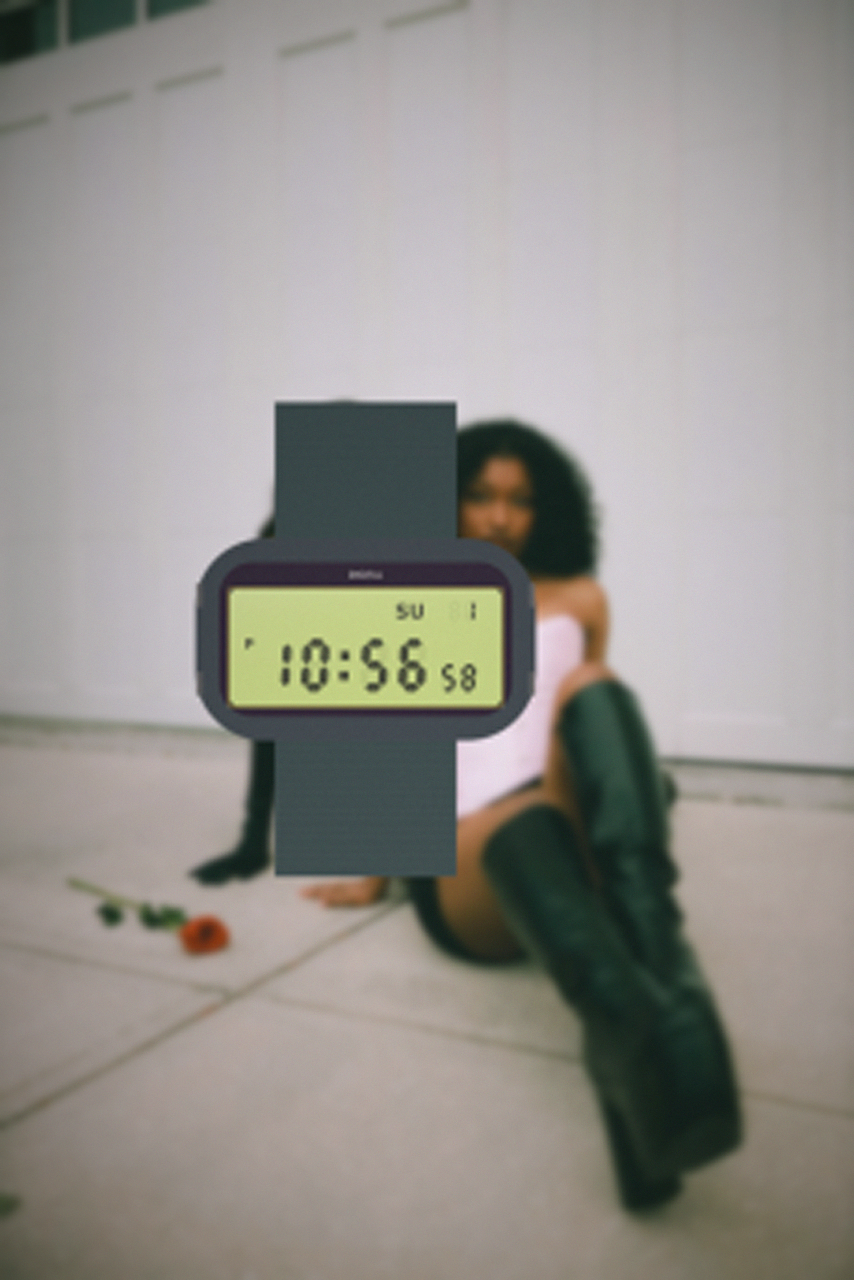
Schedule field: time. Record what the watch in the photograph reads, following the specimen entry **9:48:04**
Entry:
**10:56:58**
